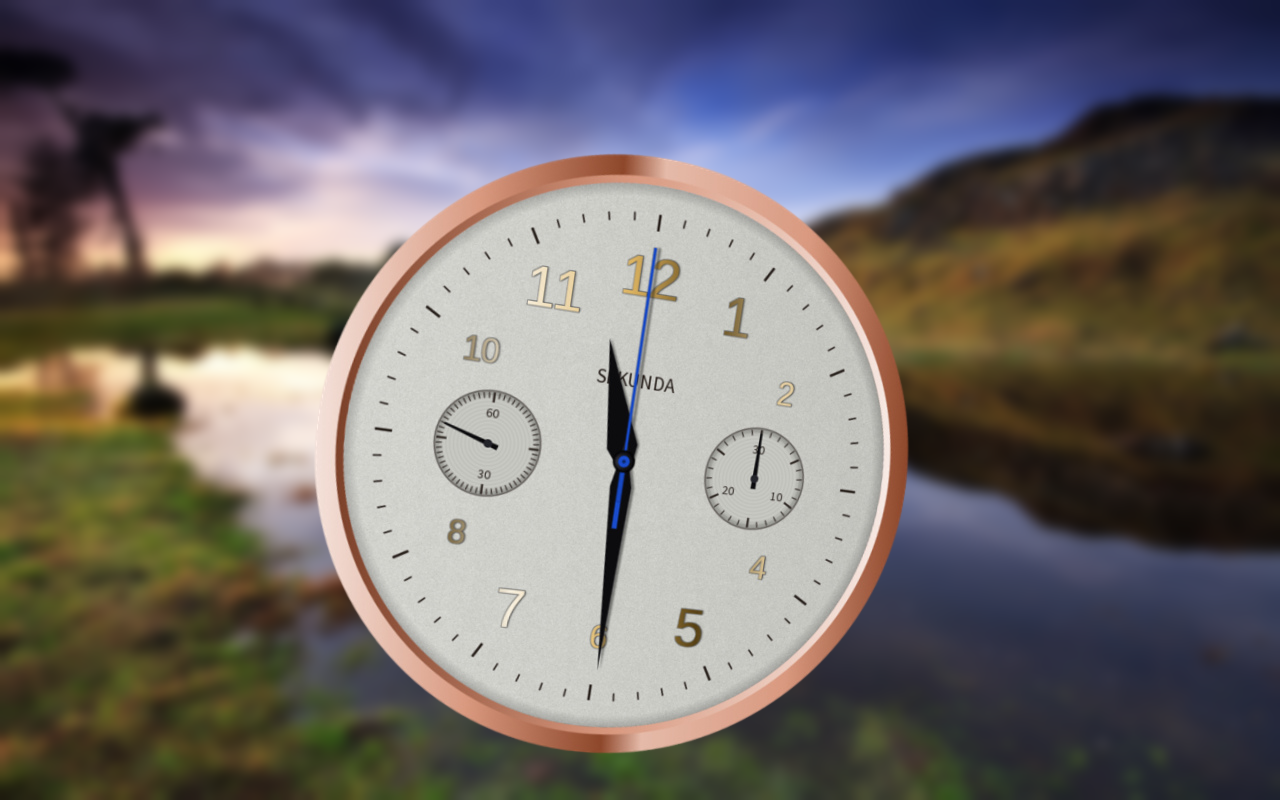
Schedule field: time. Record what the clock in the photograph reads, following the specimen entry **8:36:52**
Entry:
**11:29:48**
